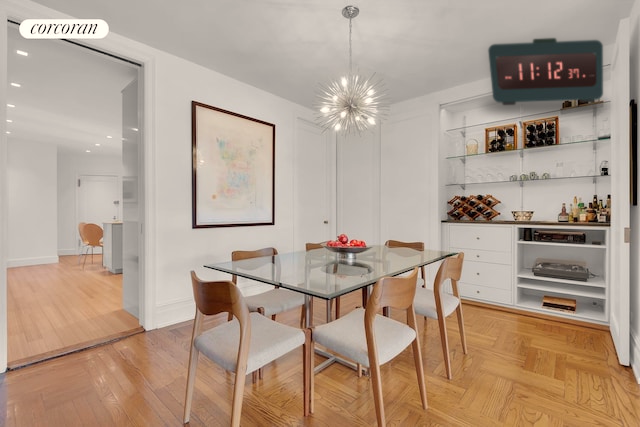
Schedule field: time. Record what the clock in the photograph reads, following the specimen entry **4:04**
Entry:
**11:12**
